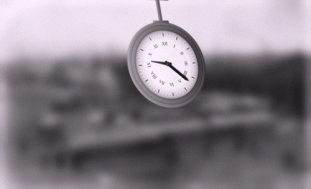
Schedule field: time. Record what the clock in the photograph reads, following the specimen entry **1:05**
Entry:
**9:22**
